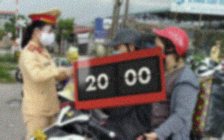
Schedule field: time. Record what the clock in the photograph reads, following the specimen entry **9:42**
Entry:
**20:00**
